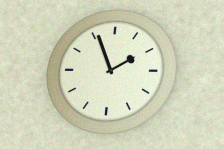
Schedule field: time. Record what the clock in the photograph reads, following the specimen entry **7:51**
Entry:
**1:56**
